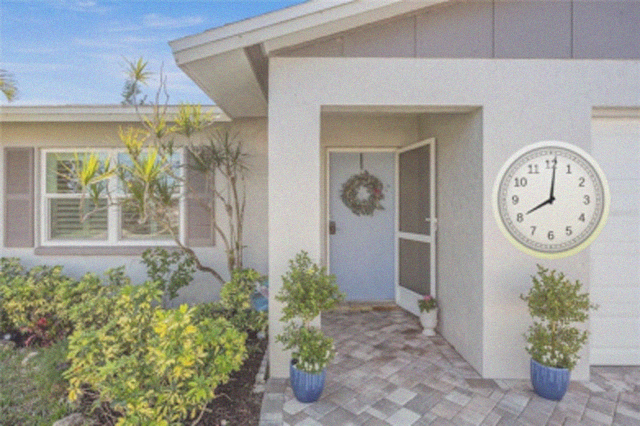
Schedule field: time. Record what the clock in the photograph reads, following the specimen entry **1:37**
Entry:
**8:01**
